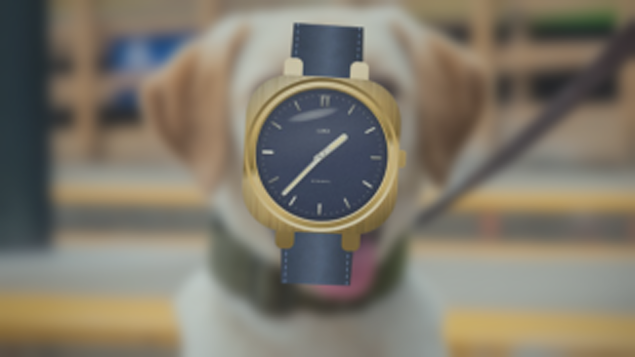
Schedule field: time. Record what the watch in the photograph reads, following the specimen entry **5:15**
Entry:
**1:37**
